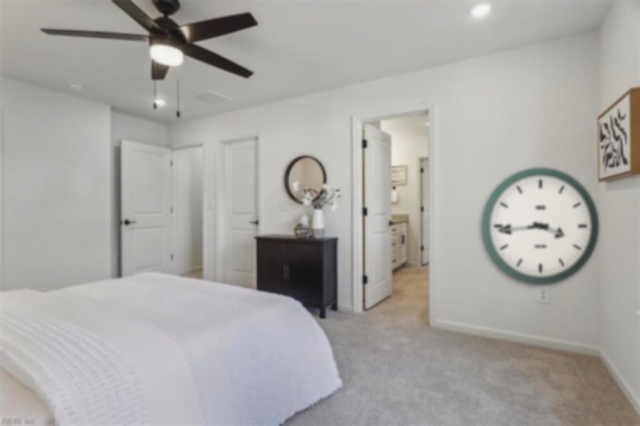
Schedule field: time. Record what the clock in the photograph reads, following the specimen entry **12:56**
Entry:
**3:44**
